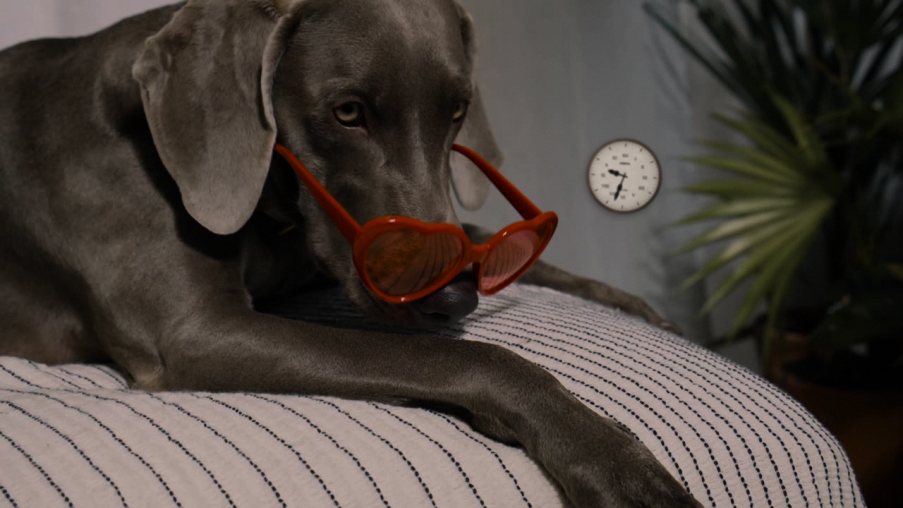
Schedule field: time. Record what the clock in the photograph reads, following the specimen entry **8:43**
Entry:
**9:33**
